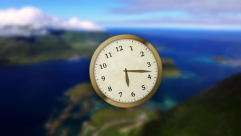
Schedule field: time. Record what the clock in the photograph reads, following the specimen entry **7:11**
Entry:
**6:18**
